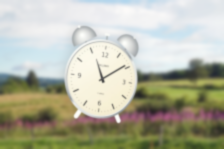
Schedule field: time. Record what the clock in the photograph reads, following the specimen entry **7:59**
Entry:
**11:09**
